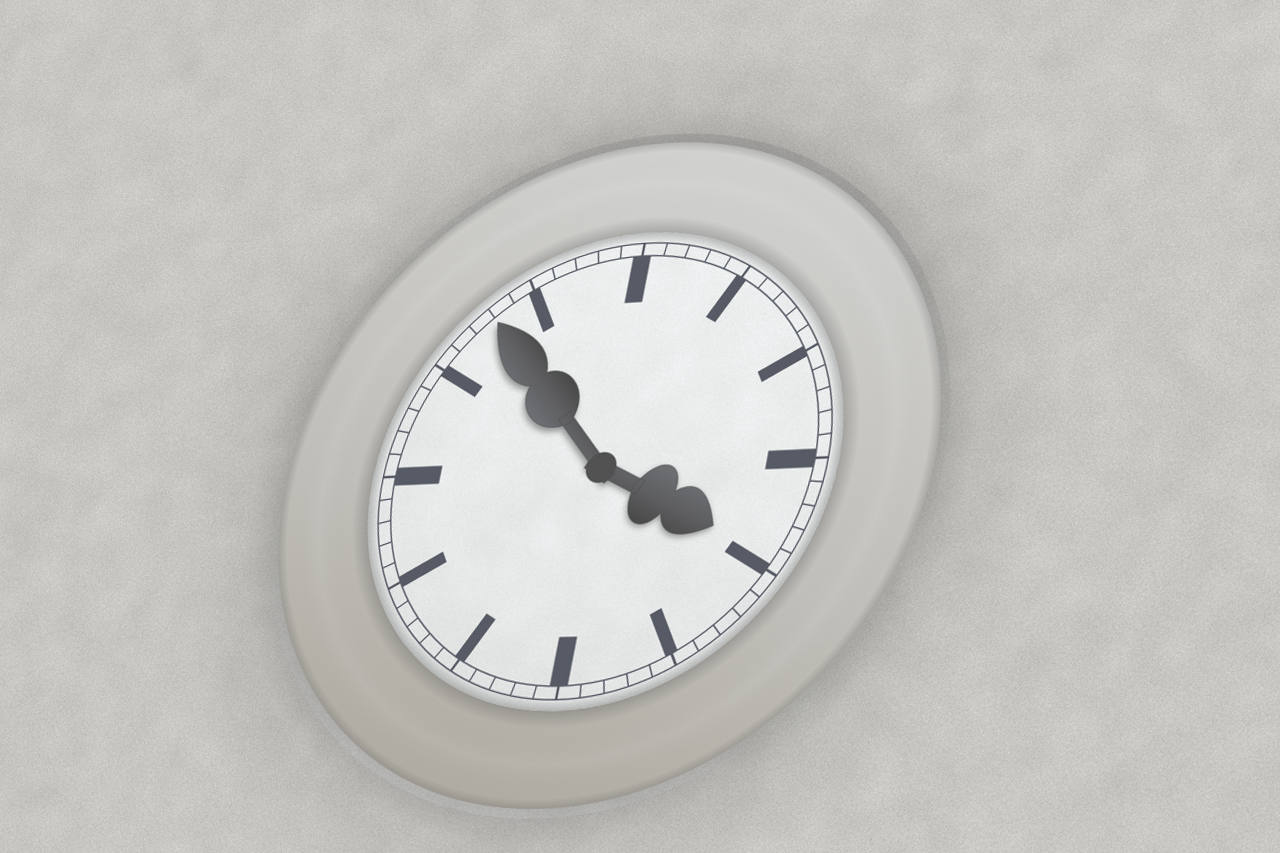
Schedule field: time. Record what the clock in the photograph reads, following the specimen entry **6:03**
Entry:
**3:53**
